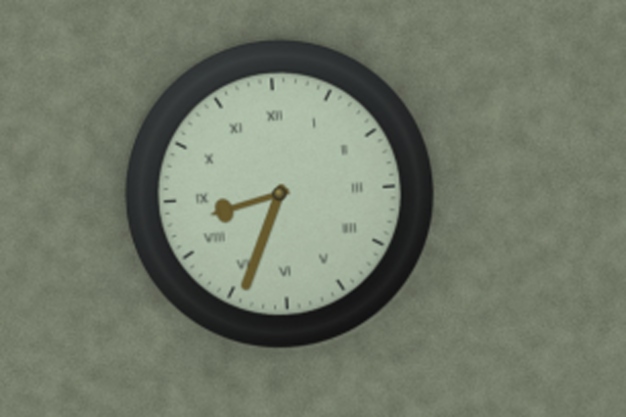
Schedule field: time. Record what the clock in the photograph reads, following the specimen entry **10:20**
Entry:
**8:34**
